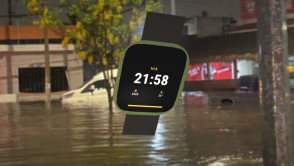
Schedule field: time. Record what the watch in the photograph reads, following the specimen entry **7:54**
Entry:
**21:58**
